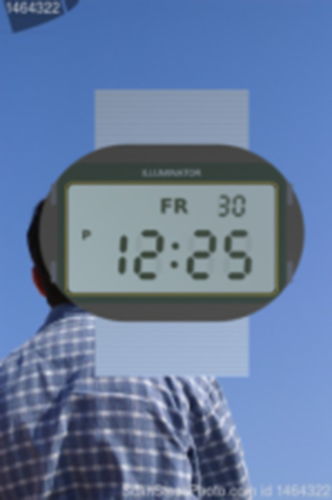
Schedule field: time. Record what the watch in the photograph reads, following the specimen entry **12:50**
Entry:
**12:25**
